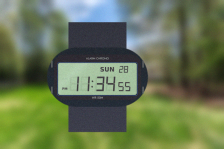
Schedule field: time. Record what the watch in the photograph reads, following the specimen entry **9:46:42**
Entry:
**11:34:55**
